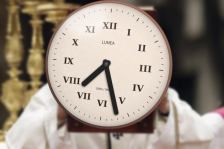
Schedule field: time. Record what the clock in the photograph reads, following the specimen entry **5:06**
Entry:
**7:27**
